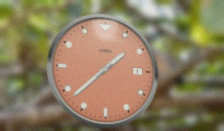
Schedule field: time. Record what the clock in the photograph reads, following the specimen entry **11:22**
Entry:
**1:38**
